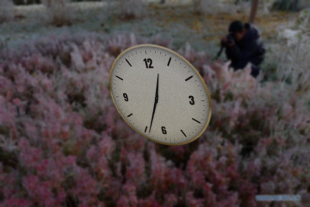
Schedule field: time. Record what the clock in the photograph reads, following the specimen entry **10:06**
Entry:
**12:34**
